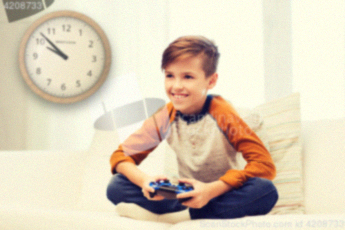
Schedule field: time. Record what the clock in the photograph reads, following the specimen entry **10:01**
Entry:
**9:52**
